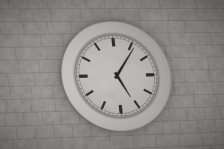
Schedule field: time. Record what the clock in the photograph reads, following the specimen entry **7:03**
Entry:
**5:06**
